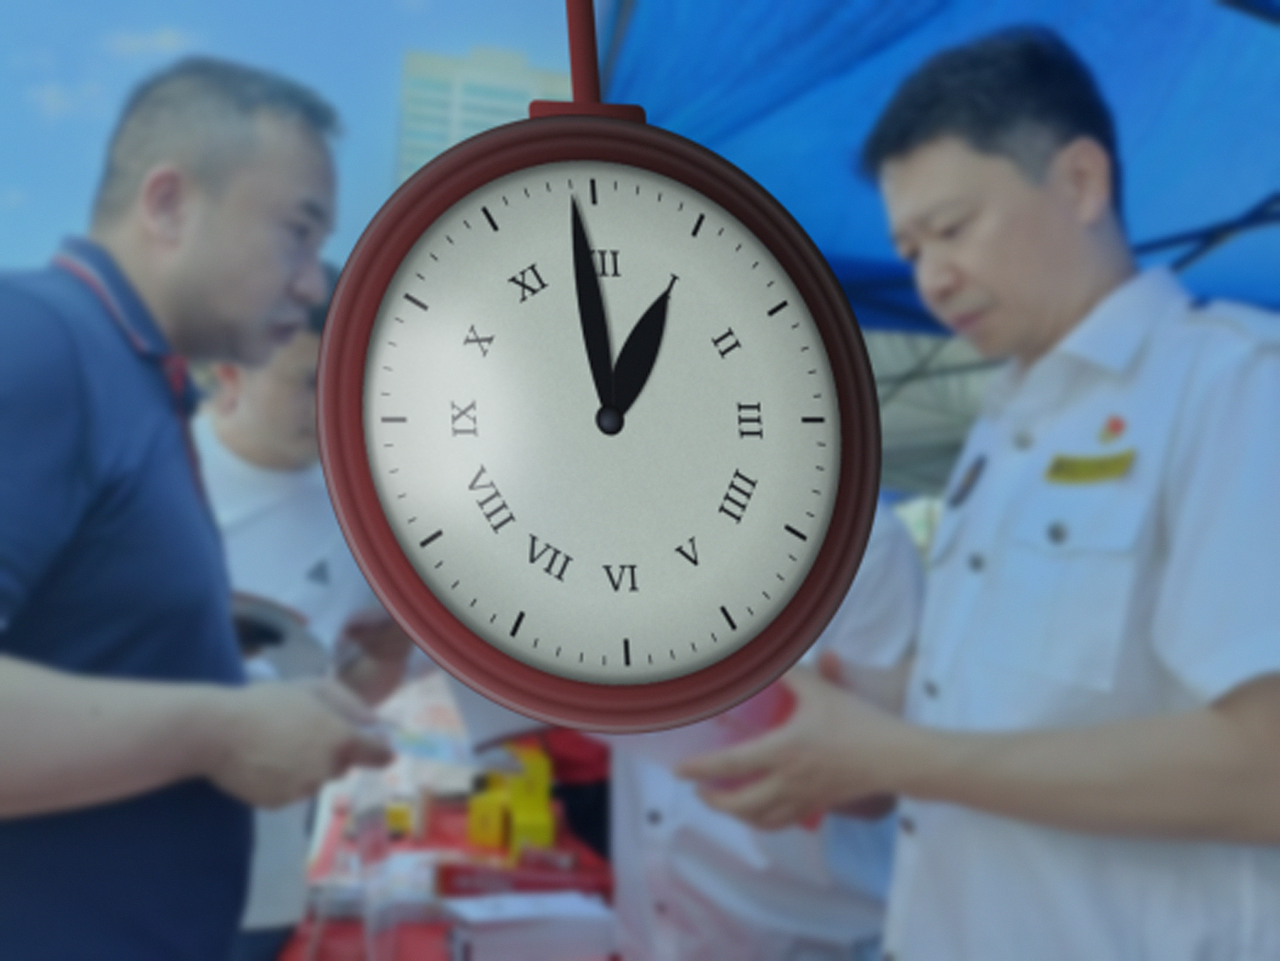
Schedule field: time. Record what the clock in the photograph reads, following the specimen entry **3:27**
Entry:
**12:59**
